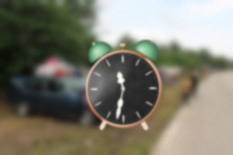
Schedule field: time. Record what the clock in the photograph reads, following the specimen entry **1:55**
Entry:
**11:32**
